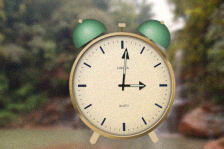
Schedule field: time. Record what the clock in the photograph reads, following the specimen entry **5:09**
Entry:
**3:01**
